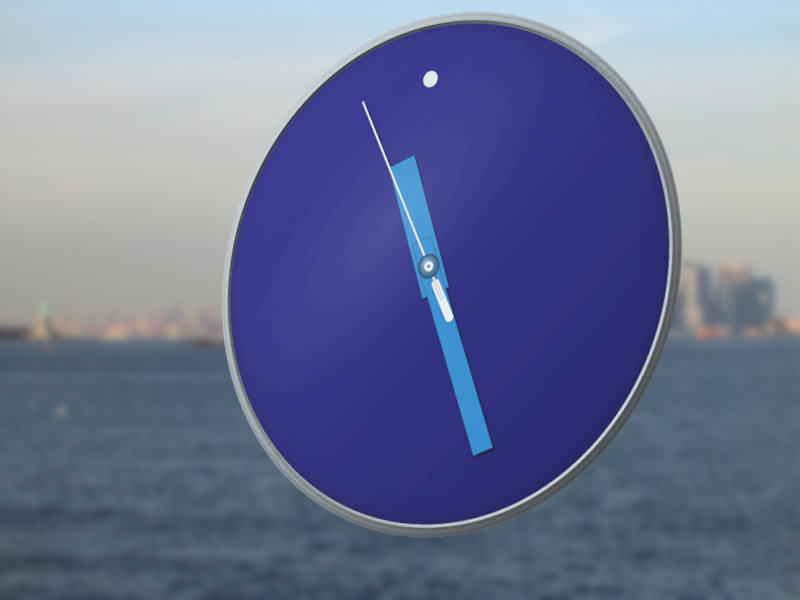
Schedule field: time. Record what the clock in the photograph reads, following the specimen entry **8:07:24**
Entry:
**11:26:56**
